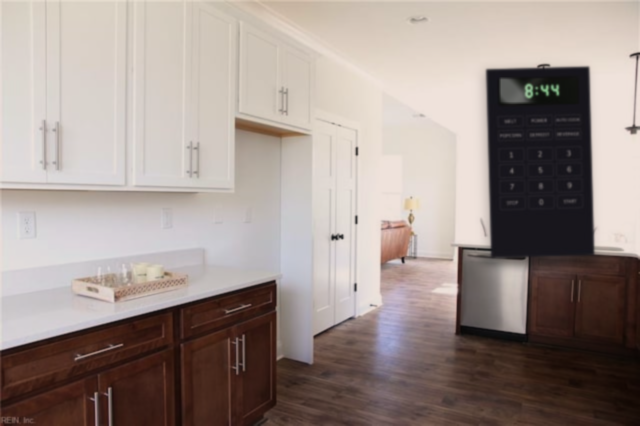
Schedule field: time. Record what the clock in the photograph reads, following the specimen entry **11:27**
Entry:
**8:44**
